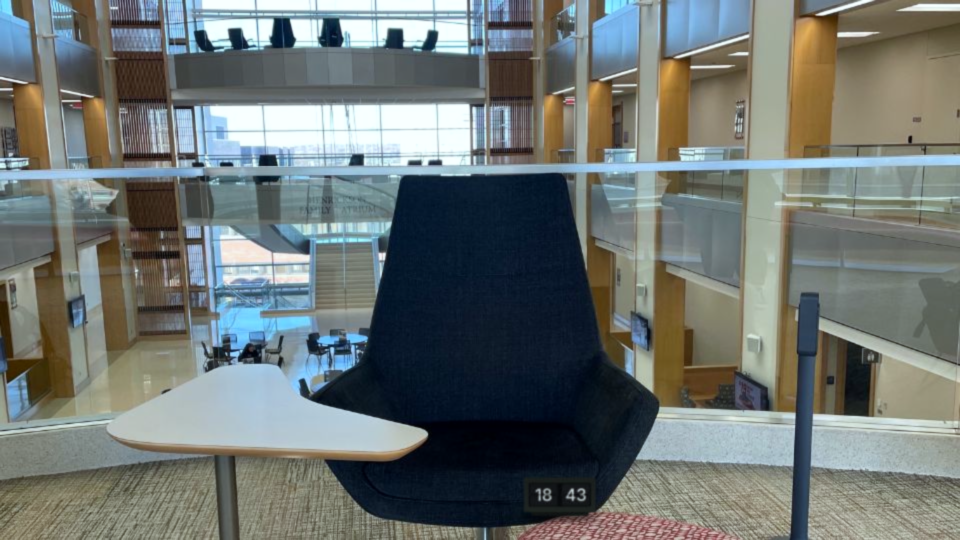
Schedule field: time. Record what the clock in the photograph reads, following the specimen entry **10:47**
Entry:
**18:43**
